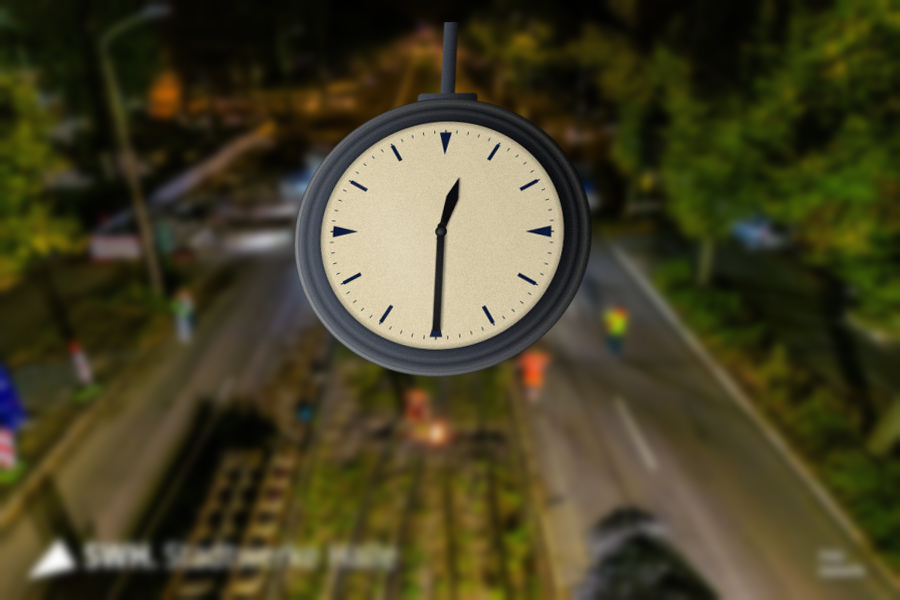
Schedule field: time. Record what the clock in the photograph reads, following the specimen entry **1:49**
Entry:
**12:30**
